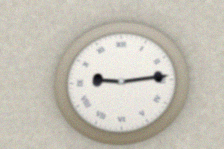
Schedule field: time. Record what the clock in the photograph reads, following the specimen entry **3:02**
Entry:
**9:14**
